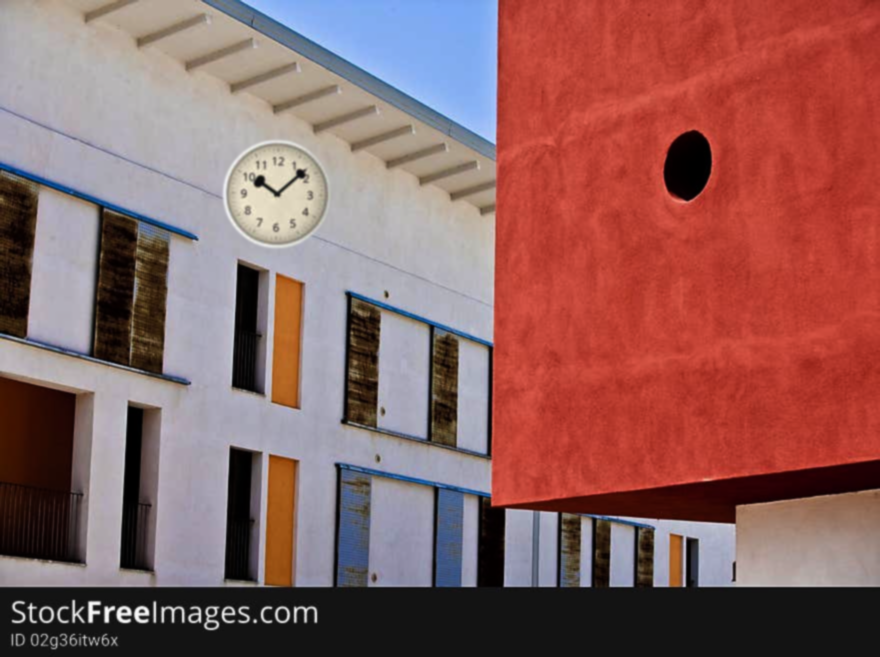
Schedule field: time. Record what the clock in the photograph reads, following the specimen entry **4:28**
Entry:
**10:08**
